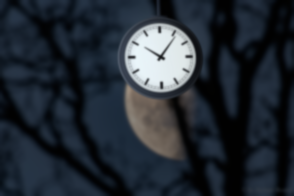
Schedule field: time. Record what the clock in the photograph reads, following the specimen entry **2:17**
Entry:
**10:06**
